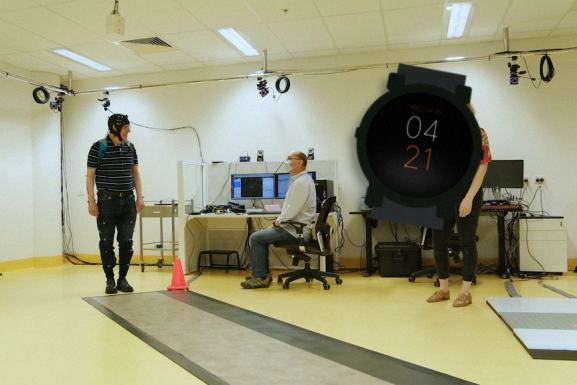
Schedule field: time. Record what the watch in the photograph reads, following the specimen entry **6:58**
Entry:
**4:21**
